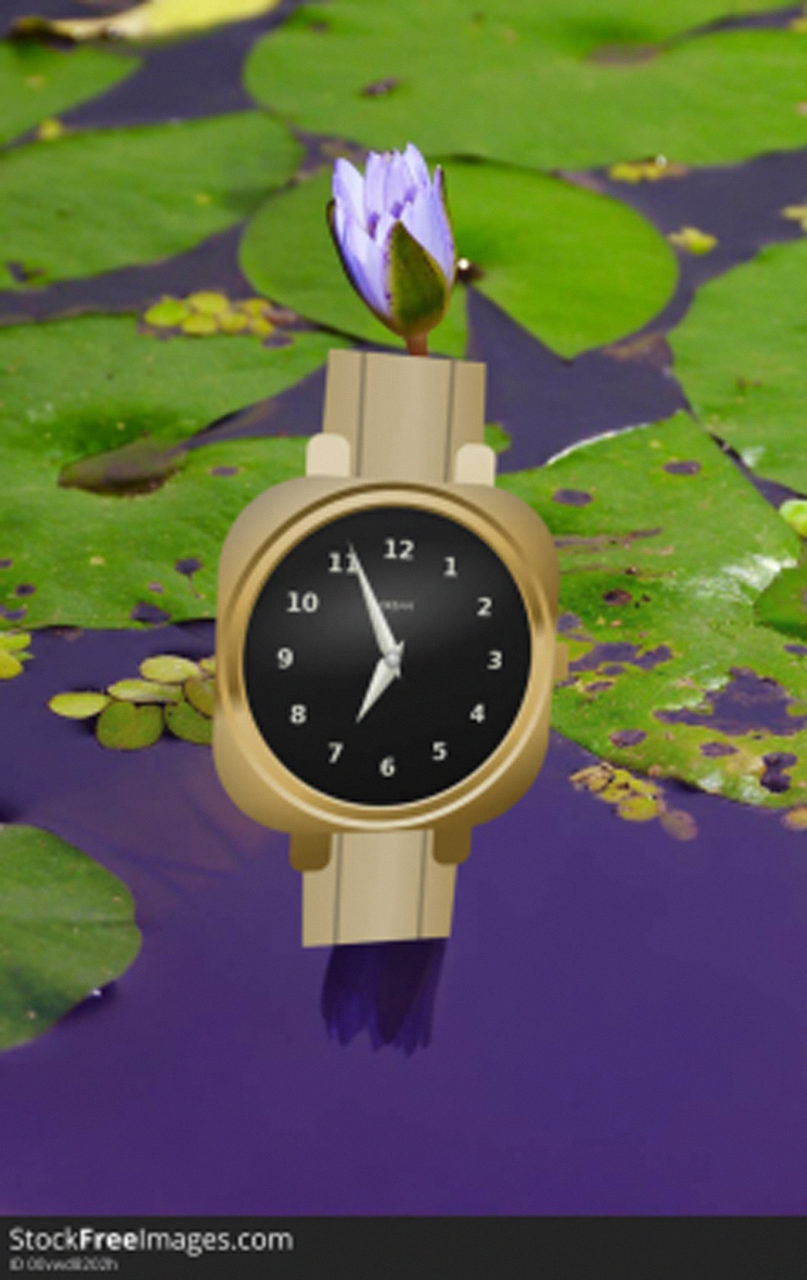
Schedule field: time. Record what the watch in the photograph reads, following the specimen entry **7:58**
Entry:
**6:56**
